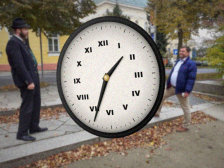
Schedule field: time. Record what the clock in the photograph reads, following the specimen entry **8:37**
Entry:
**1:34**
